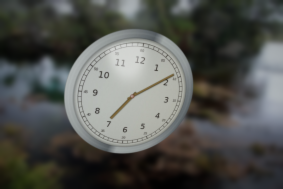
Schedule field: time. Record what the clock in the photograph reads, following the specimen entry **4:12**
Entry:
**7:09**
